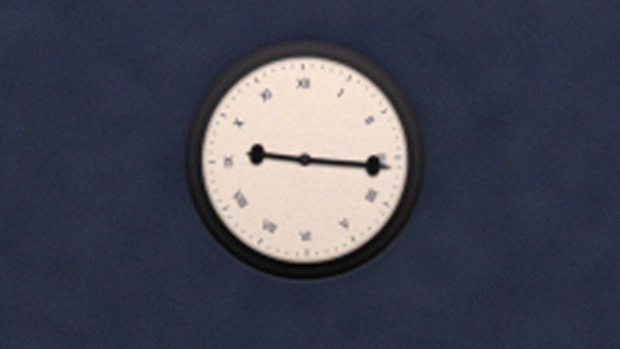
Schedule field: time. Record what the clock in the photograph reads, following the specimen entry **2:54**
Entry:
**9:16**
